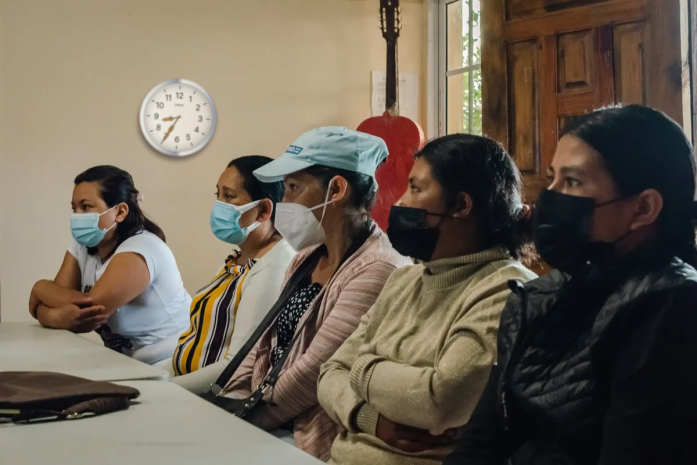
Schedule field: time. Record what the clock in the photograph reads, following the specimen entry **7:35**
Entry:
**8:35**
